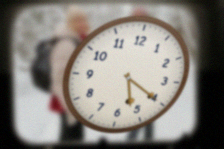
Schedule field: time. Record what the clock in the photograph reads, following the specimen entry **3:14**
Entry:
**5:20**
